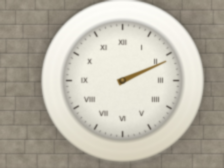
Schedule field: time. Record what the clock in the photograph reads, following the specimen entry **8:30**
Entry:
**2:11**
